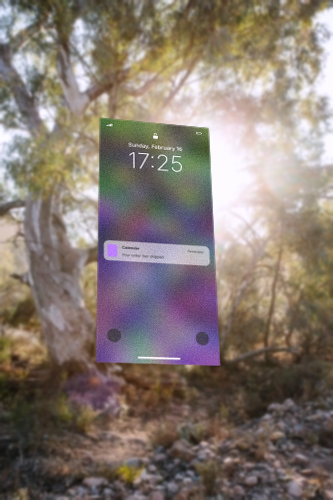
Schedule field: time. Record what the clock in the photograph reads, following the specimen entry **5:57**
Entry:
**17:25**
